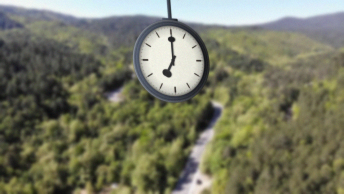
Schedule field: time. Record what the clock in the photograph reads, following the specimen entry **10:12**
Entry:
**7:00**
